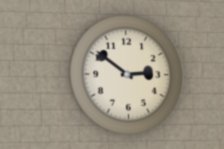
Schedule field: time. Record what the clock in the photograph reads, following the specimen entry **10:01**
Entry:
**2:51**
